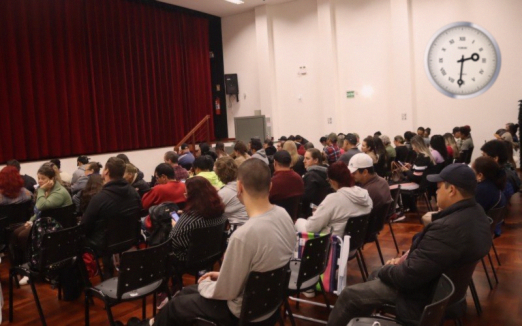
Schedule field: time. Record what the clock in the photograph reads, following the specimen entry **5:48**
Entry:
**2:31**
